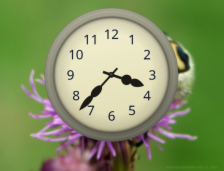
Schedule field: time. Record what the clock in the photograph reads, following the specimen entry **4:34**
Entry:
**3:37**
